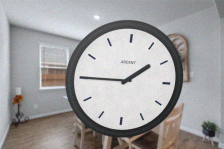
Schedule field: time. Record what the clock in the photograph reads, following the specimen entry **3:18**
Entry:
**1:45**
